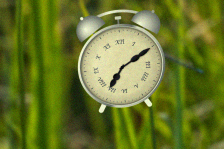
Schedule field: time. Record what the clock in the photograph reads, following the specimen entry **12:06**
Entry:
**7:10**
